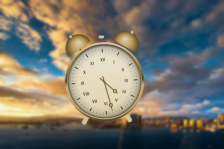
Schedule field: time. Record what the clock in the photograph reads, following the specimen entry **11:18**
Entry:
**4:28**
